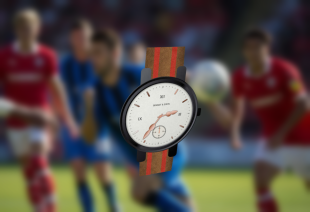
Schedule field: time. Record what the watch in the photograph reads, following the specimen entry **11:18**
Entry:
**2:36**
